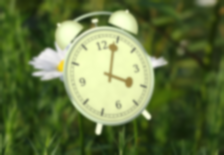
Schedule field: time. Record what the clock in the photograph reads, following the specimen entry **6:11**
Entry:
**4:04**
